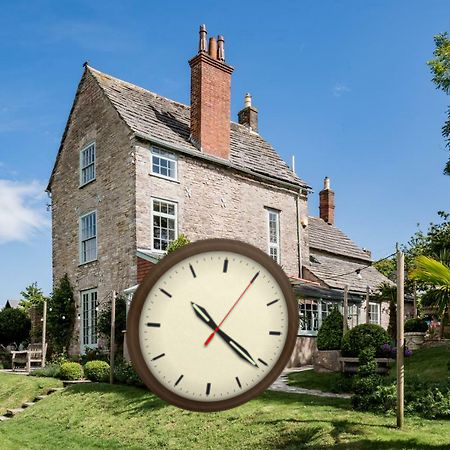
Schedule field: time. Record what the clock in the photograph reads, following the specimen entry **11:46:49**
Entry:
**10:21:05**
